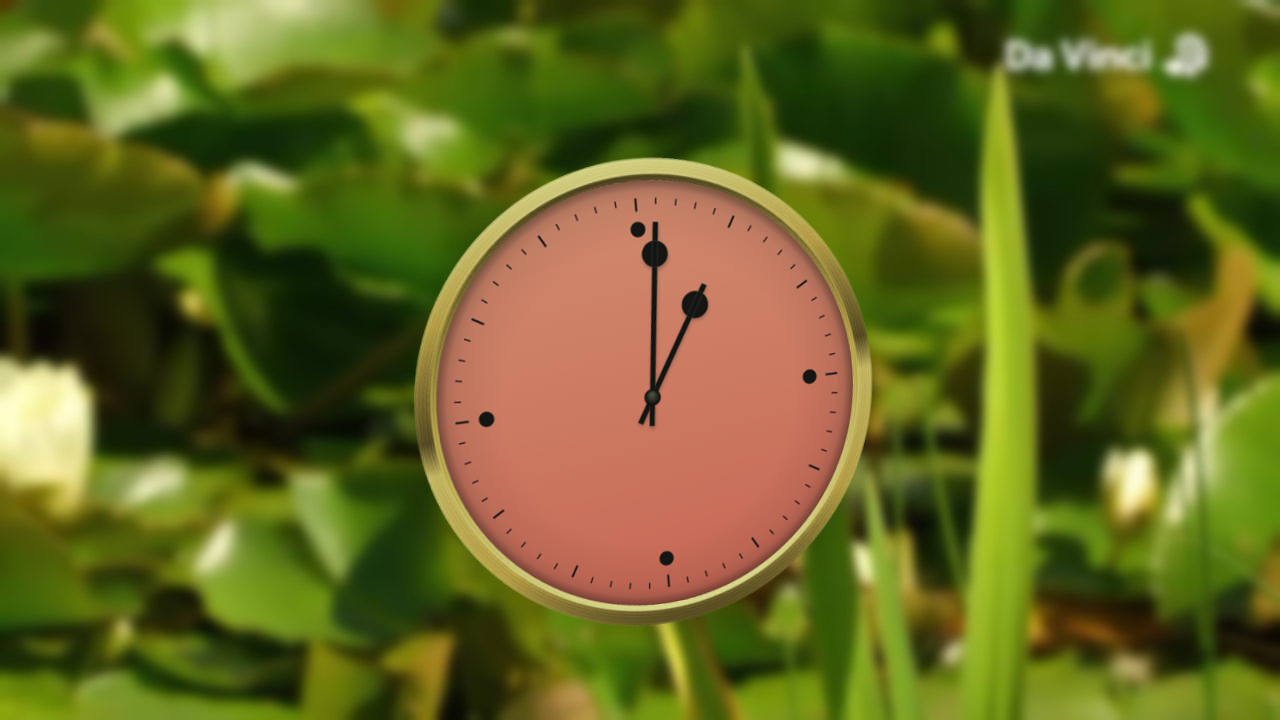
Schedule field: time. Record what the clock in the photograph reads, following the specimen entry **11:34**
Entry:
**1:01**
